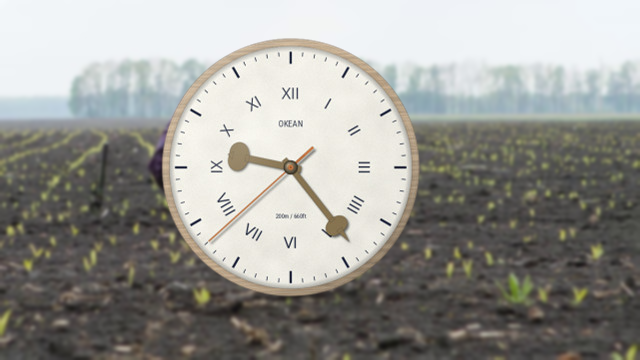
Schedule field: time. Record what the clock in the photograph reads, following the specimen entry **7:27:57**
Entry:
**9:23:38**
